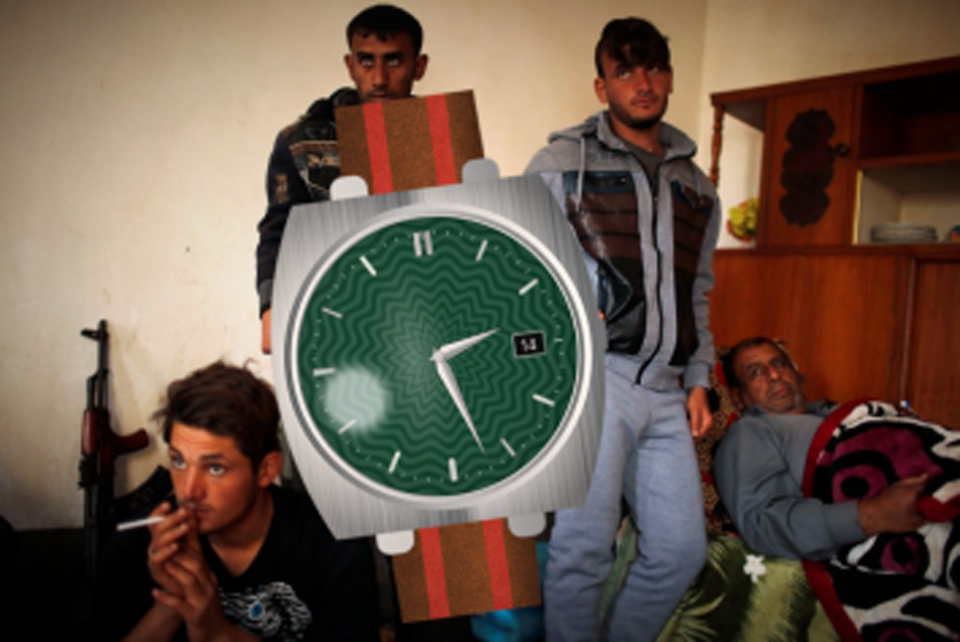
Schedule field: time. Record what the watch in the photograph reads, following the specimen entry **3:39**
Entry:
**2:27**
